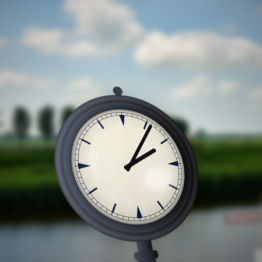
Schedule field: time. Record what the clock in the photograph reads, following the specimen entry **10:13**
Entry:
**2:06**
